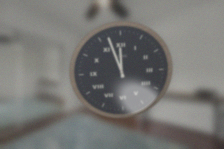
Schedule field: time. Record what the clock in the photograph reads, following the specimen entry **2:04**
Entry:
**11:57**
